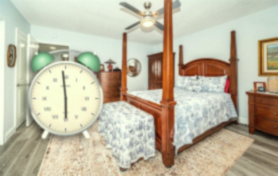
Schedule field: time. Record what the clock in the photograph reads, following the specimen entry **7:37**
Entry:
**5:59**
